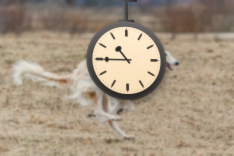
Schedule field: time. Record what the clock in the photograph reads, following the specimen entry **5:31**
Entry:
**10:45**
